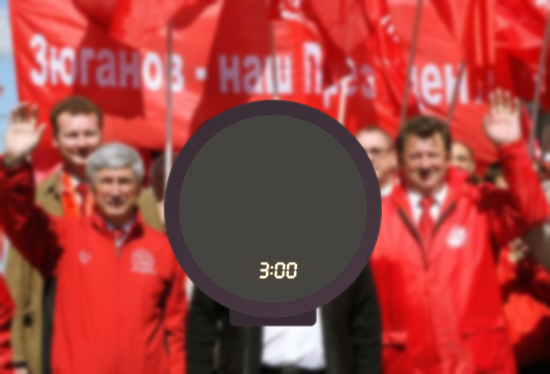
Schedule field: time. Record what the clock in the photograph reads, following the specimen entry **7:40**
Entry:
**3:00**
